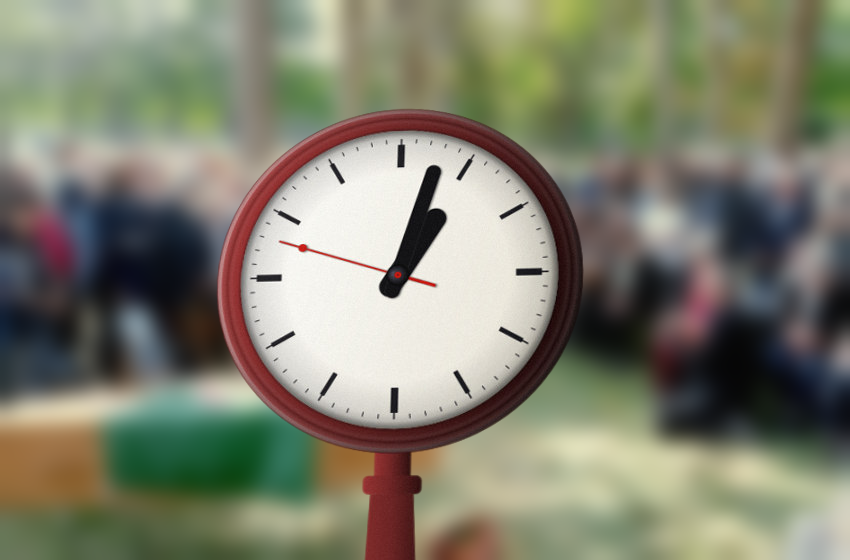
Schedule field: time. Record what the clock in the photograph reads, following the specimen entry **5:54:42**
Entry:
**1:02:48**
